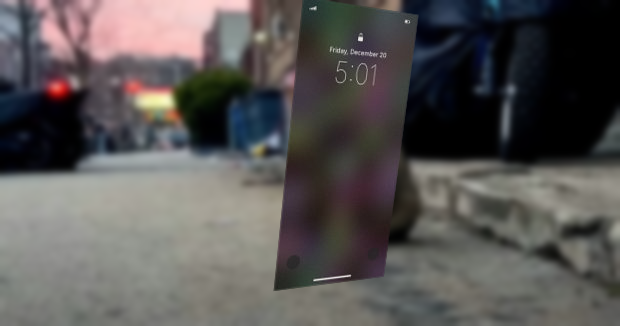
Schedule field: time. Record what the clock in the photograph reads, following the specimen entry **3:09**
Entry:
**5:01**
